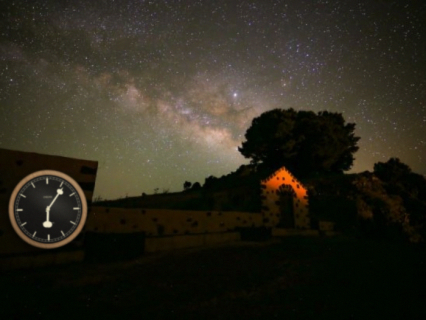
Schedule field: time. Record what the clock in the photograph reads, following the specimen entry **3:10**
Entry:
**6:06**
